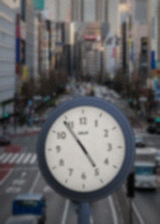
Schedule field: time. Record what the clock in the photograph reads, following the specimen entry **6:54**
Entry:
**4:54**
